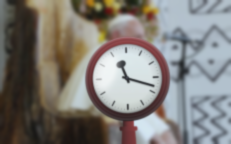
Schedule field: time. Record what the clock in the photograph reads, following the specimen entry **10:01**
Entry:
**11:18**
